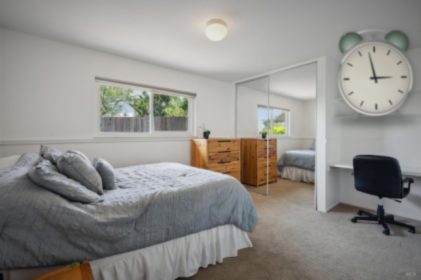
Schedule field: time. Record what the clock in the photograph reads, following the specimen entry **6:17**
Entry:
**2:58**
